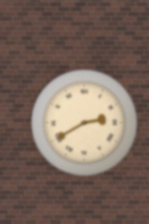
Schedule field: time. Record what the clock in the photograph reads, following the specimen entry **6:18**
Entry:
**2:40**
